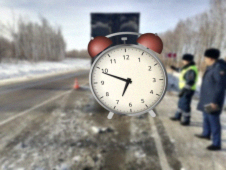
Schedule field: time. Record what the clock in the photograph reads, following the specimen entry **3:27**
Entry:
**6:49**
